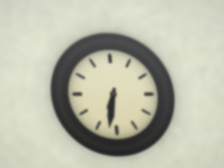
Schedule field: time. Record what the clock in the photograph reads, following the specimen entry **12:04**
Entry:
**6:32**
